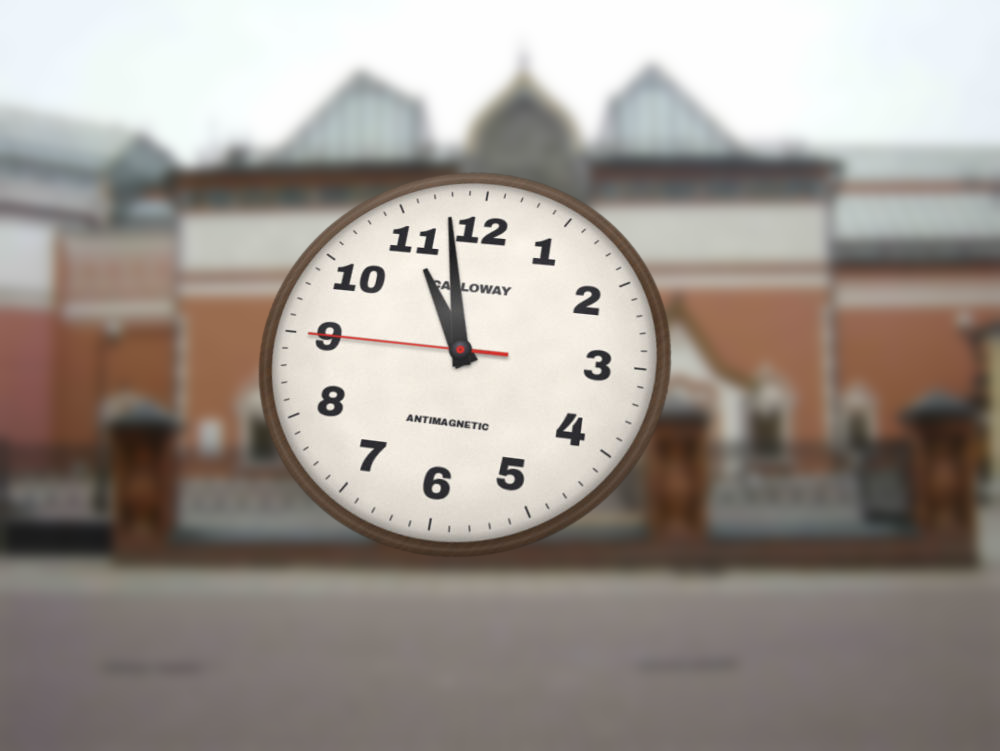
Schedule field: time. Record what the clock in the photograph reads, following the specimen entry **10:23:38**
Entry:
**10:57:45**
